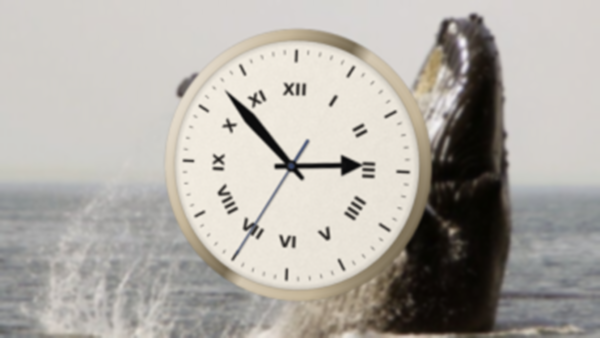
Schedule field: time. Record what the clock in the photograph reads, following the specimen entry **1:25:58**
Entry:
**2:52:35**
